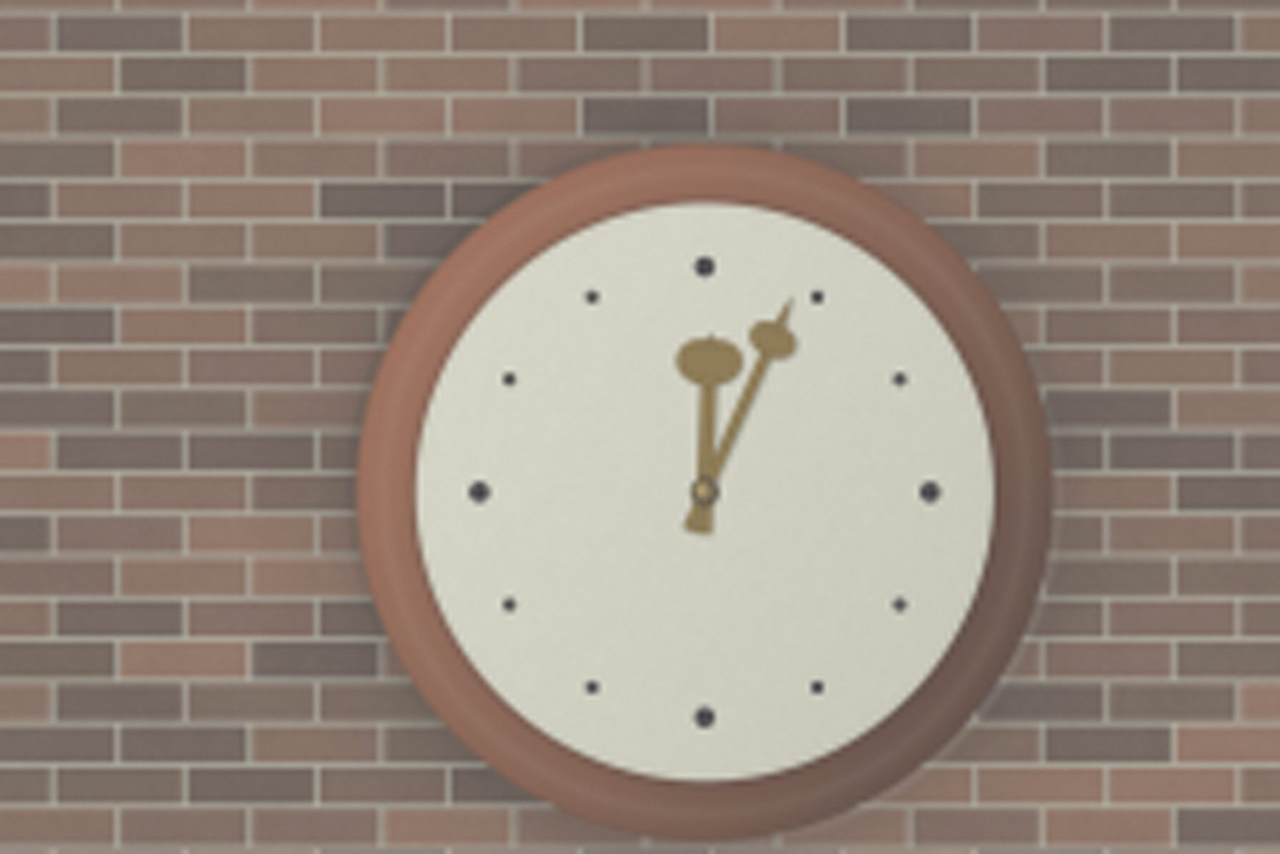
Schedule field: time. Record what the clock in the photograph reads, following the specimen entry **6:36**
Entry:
**12:04**
